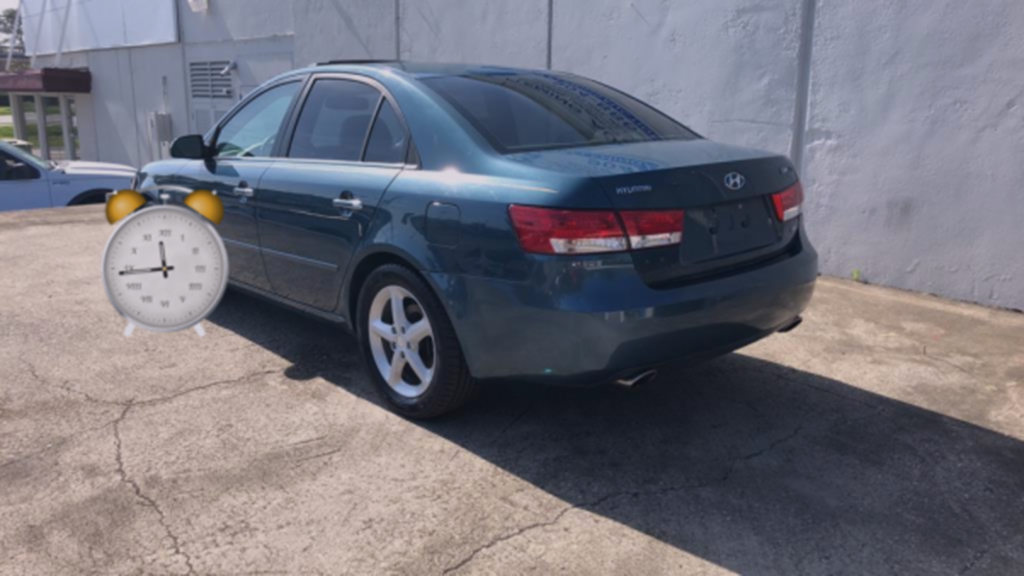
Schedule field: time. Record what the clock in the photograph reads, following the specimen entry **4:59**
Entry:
**11:44**
